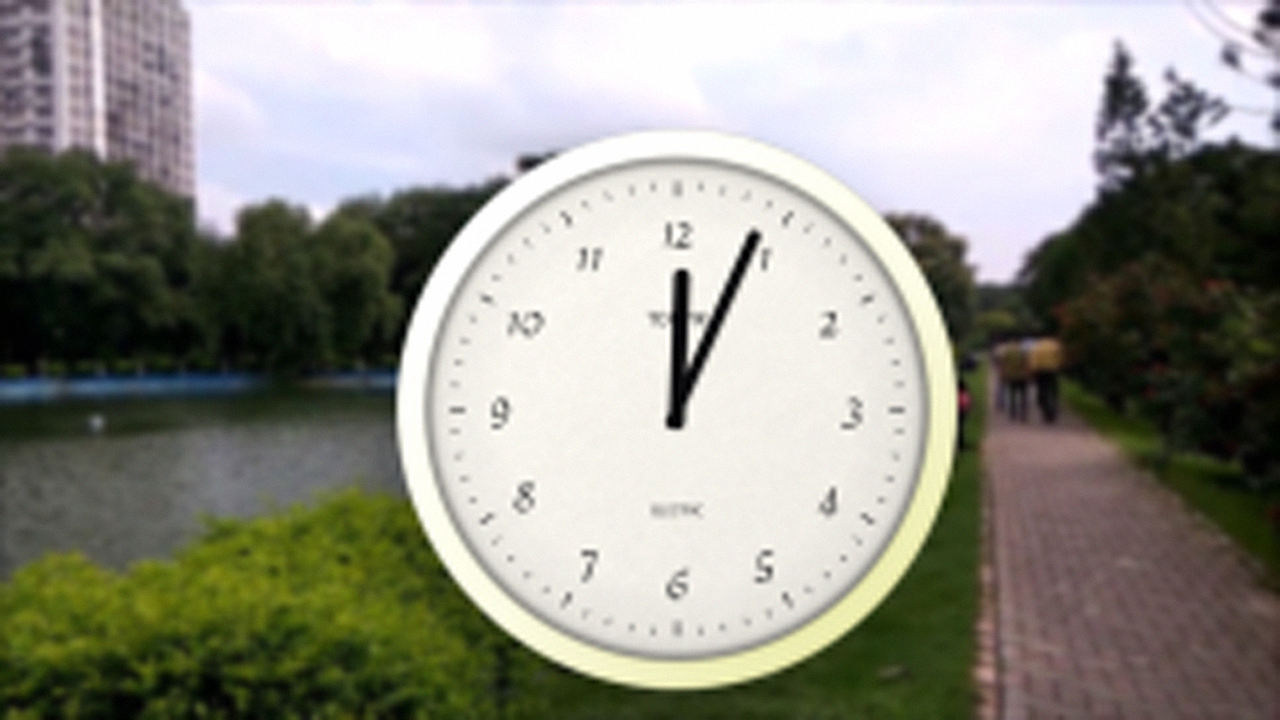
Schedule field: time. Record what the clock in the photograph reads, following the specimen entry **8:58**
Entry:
**12:04**
